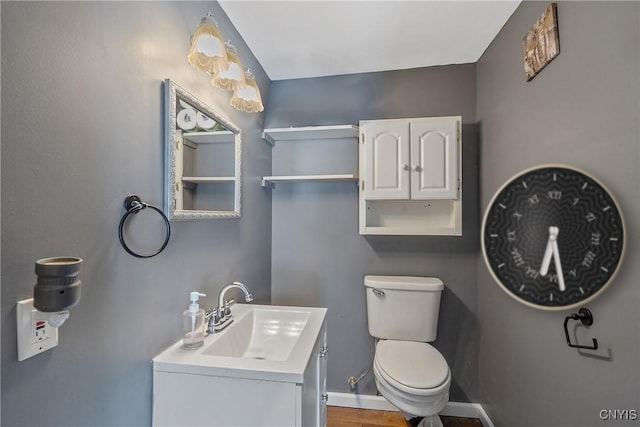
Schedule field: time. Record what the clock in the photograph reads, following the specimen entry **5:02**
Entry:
**6:28**
